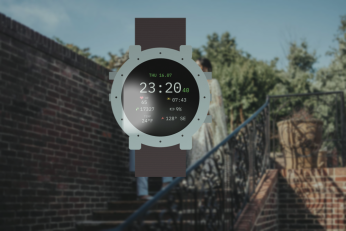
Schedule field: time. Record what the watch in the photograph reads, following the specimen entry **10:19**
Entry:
**23:20**
